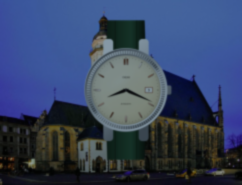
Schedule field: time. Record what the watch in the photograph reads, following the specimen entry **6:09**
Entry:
**8:19**
